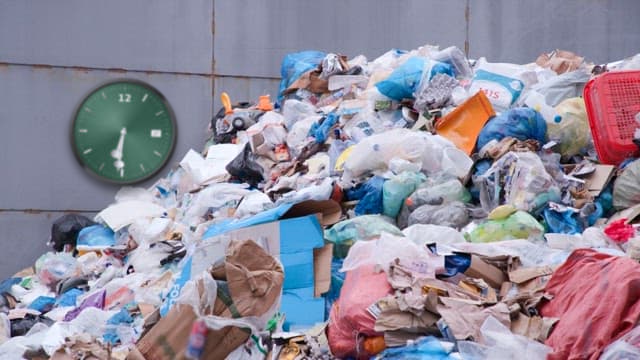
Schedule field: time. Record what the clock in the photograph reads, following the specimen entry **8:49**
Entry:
**6:31**
